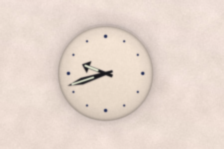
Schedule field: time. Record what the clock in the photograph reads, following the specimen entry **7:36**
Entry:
**9:42**
